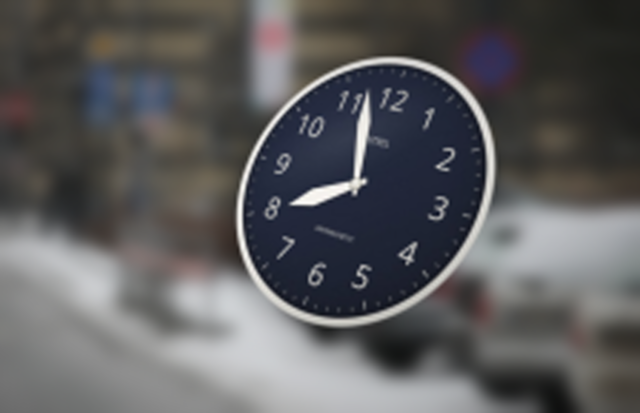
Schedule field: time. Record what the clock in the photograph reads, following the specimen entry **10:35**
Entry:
**7:57**
